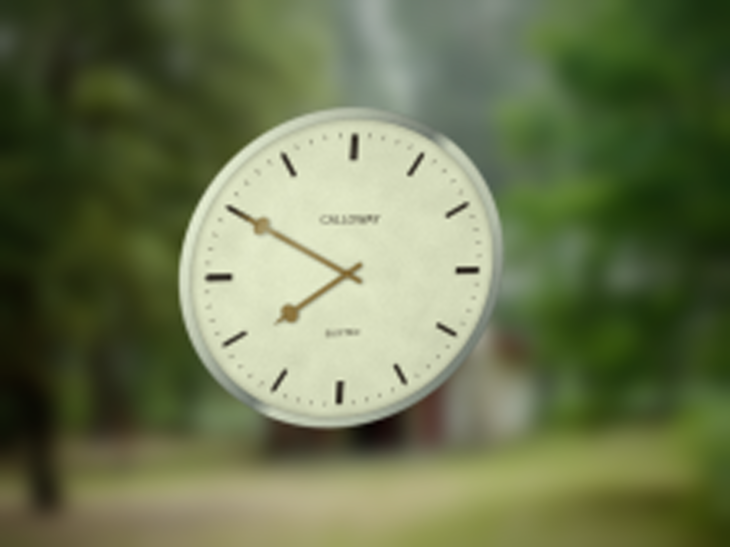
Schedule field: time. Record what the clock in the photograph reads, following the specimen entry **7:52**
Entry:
**7:50**
